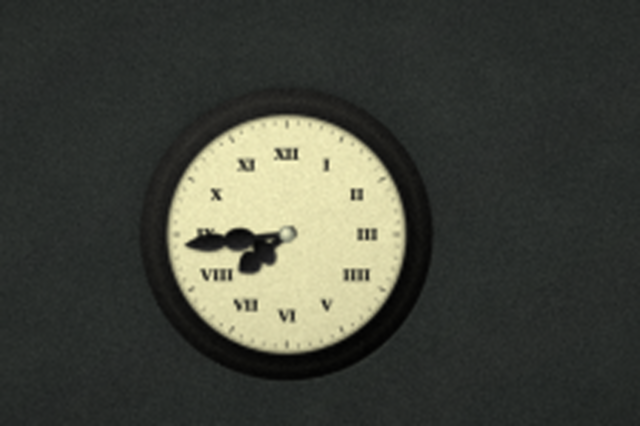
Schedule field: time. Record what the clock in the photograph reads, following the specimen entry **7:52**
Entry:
**7:44**
